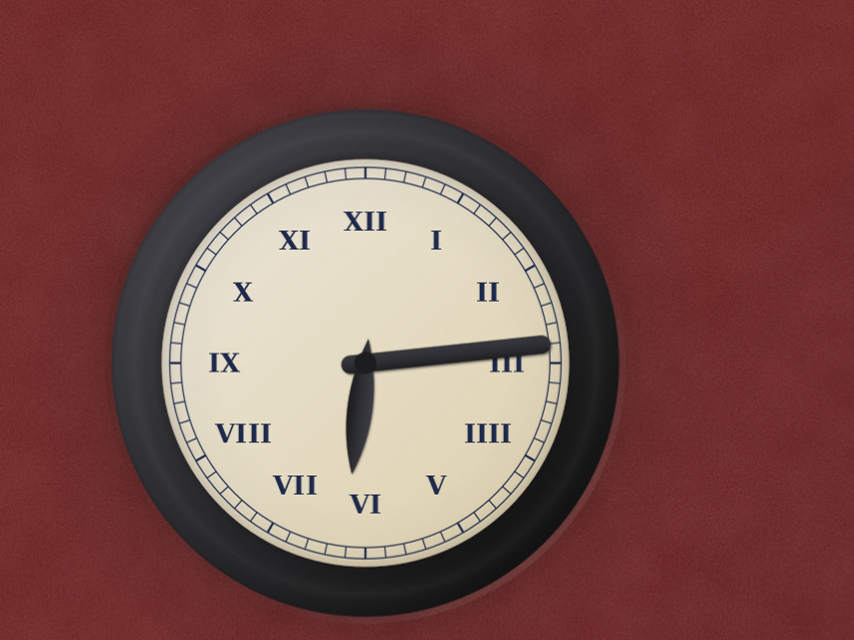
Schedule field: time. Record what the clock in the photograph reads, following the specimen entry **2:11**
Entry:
**6:14**
